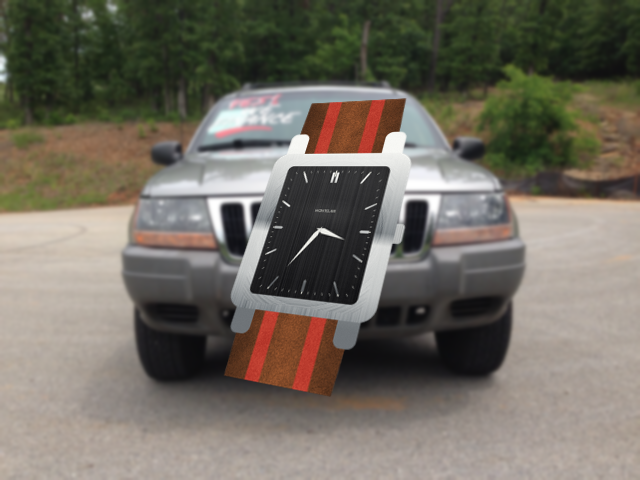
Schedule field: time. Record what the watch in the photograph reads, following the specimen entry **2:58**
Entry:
**3:35**
